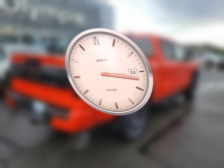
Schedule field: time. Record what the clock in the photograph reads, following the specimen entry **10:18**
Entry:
**3:17**
